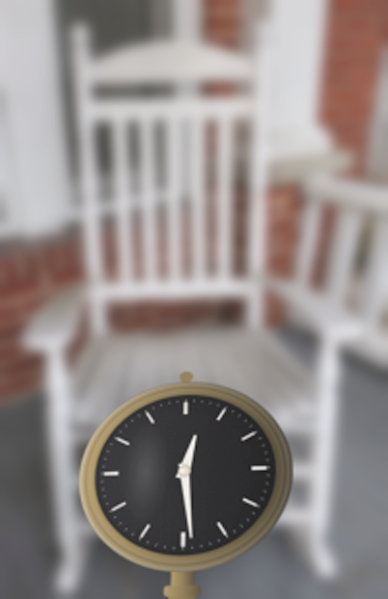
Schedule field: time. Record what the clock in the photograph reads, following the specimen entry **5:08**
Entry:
**12:29**
